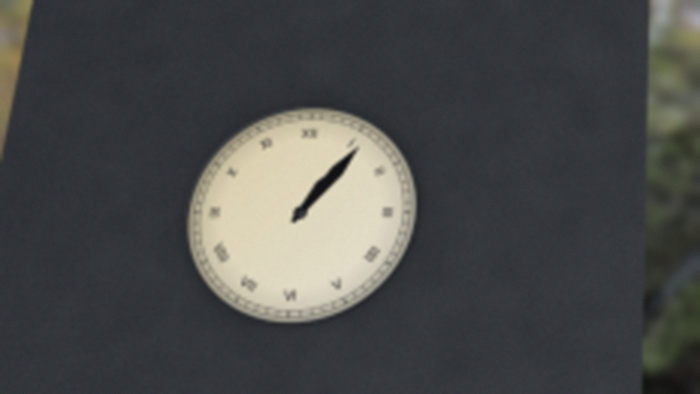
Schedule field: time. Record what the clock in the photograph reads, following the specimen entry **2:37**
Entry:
**1:06**
